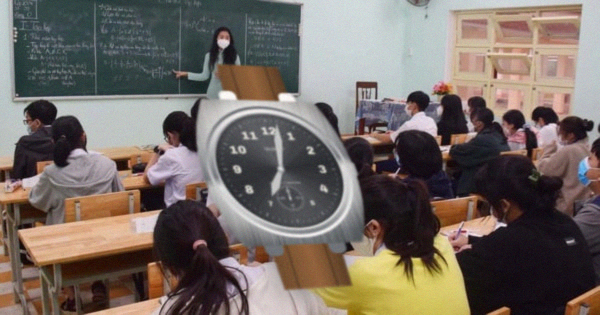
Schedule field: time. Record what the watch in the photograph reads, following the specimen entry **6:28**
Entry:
**7:02**
